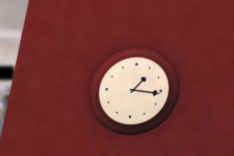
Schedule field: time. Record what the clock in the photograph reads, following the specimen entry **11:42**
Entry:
**1:16**
